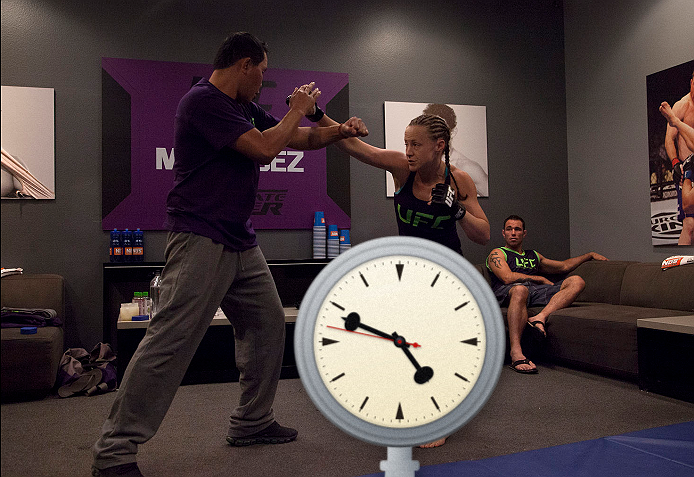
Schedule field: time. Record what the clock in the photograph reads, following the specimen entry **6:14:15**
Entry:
**4:48:47**
